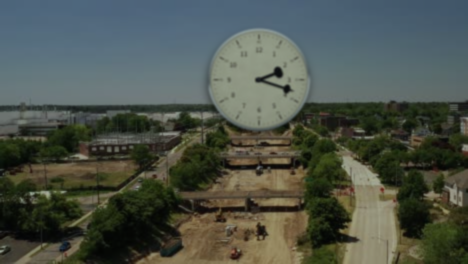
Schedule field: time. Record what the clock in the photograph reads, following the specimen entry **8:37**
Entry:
**2:18**
